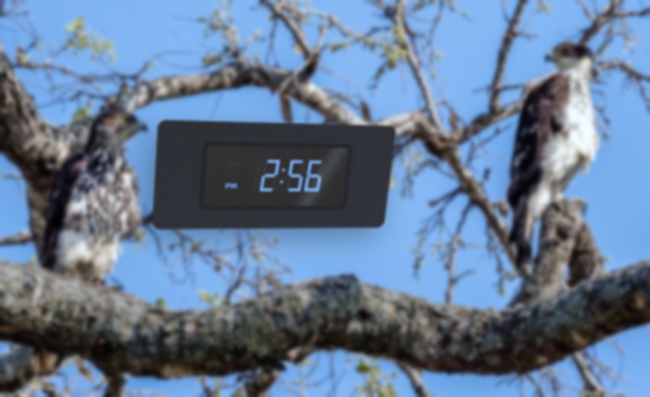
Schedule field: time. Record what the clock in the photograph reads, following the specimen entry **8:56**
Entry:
**2:56**
